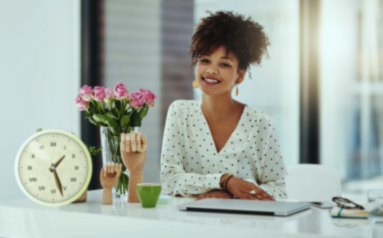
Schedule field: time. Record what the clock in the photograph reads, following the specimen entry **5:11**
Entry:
**1:27**
